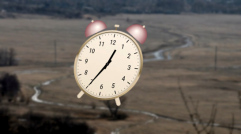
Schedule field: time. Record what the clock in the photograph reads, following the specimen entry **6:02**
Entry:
**12:35**
